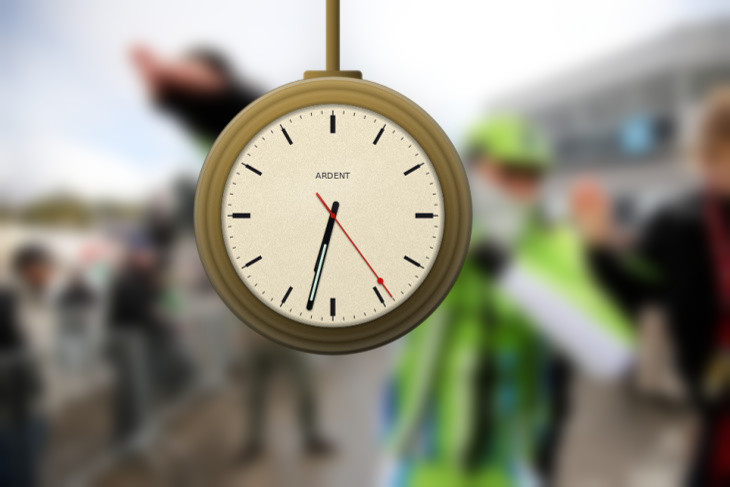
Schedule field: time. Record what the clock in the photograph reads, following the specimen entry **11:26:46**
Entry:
**6:32:24**
